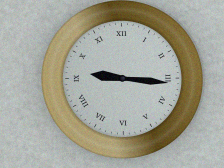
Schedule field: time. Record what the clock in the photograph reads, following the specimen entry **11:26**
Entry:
**9:16**
